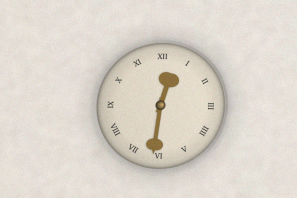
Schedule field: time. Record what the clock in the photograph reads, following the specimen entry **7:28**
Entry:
**12:31**
